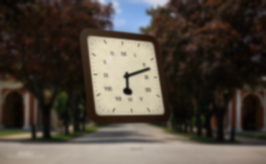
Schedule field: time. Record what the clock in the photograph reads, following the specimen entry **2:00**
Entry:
**6:12**
